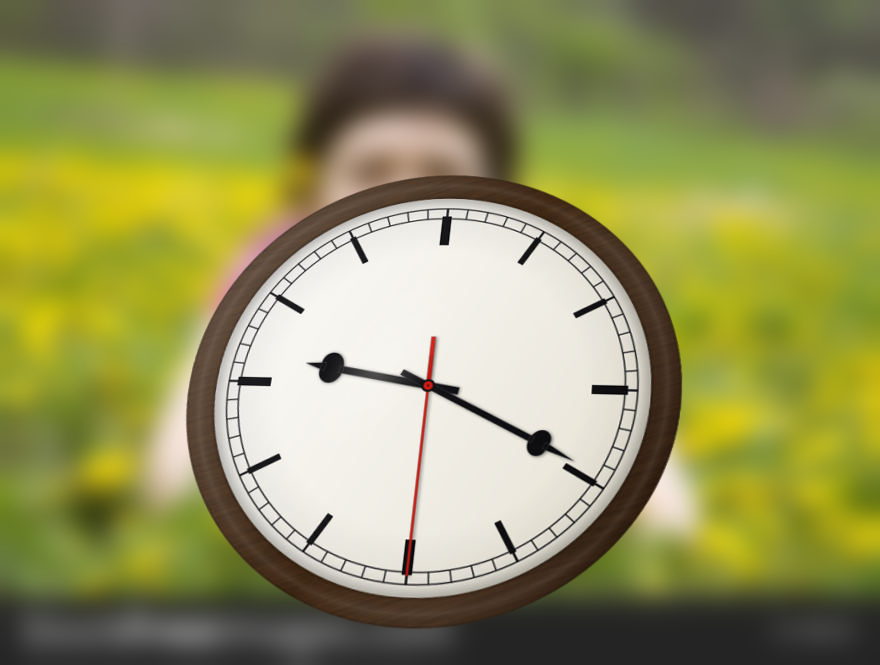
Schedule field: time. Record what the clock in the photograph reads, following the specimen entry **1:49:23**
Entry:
**9:19:30**
